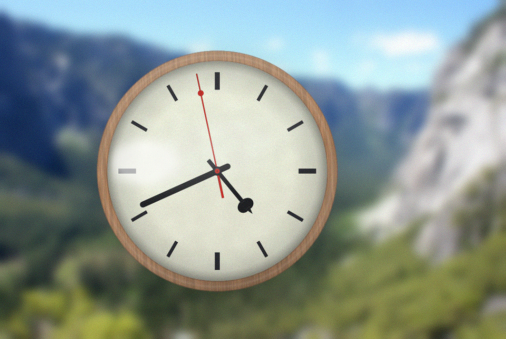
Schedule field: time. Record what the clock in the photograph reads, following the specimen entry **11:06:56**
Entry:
**4:40:58**
